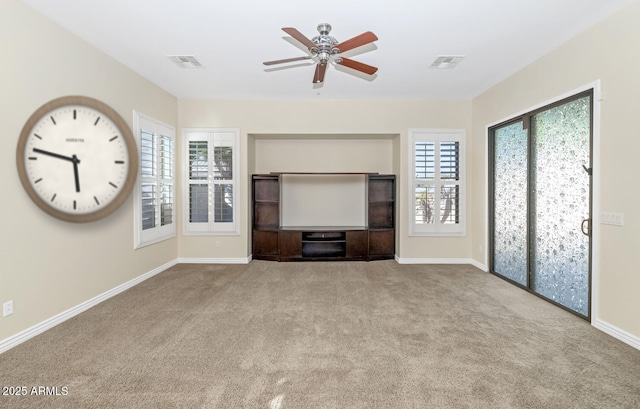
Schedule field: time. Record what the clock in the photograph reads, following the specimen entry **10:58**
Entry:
**5:47**
